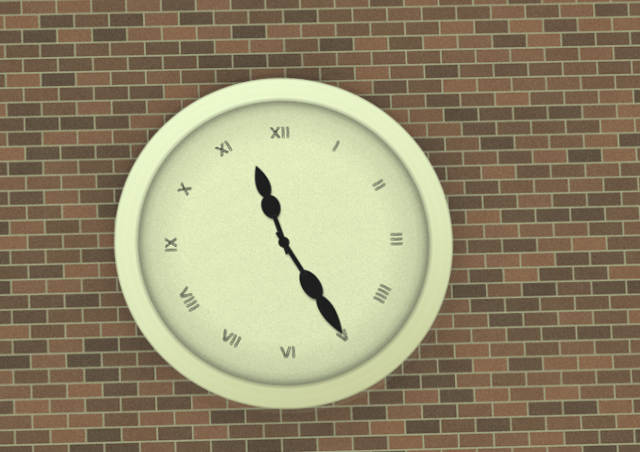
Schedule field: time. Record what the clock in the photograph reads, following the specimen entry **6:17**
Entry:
**11:25**
